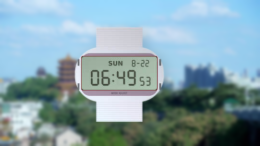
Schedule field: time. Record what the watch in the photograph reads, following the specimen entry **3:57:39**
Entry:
**6:49:53**
